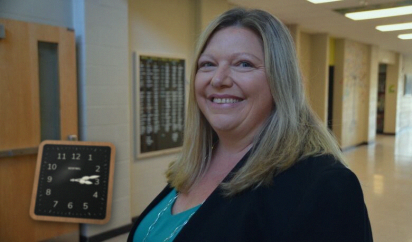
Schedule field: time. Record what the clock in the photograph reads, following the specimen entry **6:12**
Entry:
**3:13**
